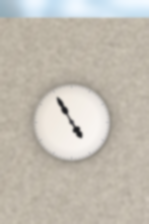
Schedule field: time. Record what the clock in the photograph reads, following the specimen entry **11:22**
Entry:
**4:55**
